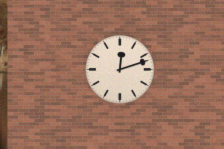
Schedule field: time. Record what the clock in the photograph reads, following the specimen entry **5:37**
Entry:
**12:12**
